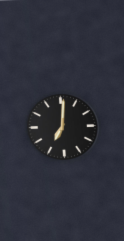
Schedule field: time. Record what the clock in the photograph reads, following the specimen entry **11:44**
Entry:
**7:01**
